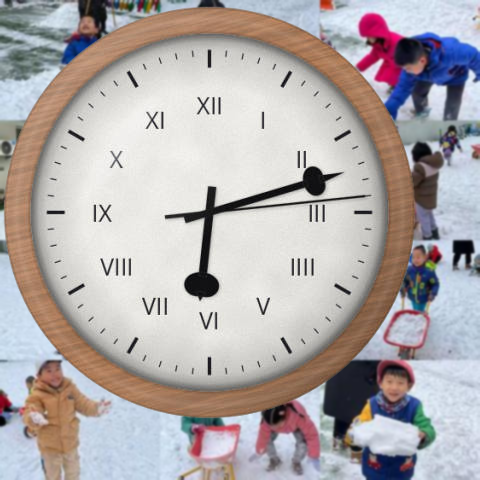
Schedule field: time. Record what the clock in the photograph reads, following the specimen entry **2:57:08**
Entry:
**6:12:14**
